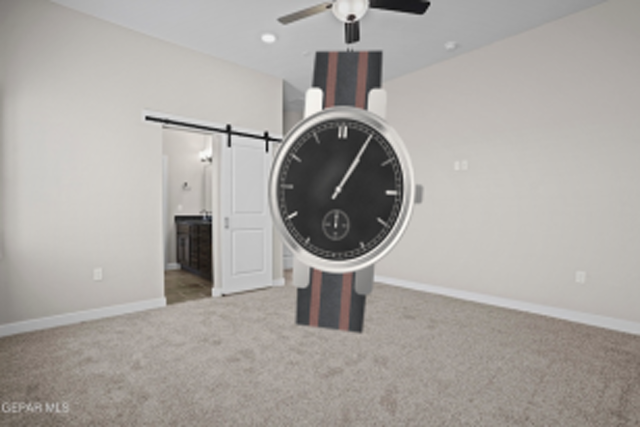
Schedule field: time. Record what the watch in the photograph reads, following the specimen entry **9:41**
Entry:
**1:05**
